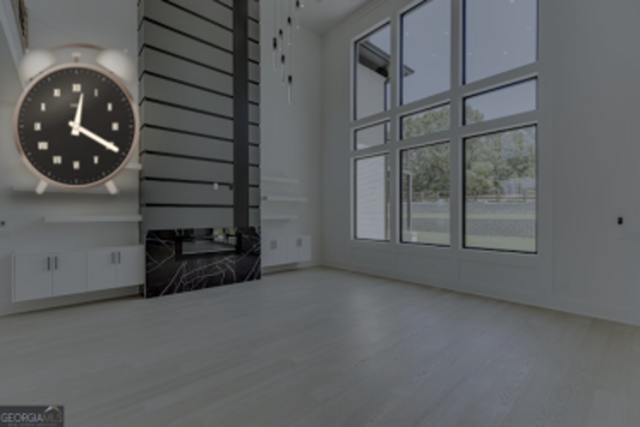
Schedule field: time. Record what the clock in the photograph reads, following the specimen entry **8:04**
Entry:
**12:20**
